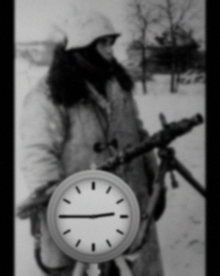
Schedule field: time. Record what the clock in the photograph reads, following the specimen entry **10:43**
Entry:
**2:45**
